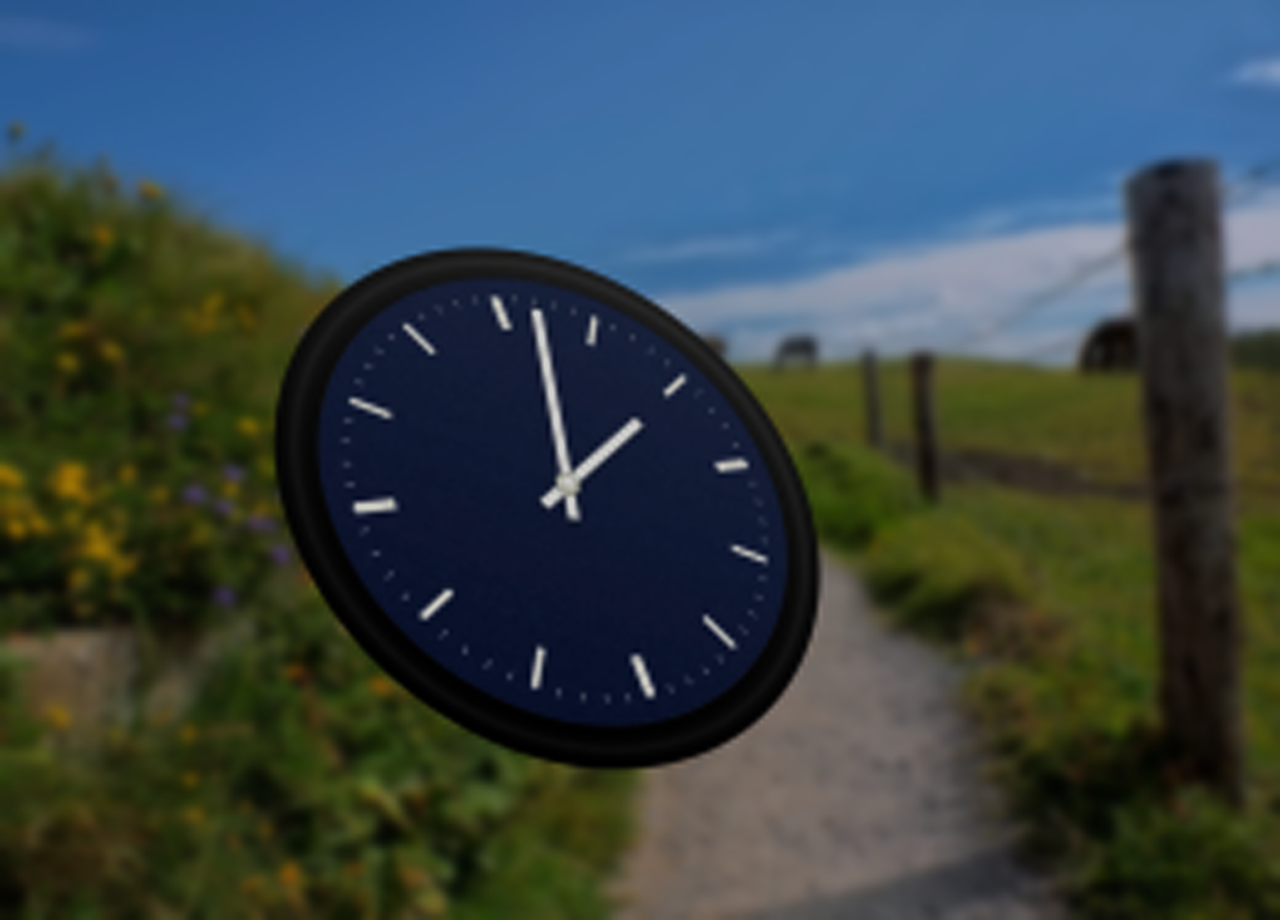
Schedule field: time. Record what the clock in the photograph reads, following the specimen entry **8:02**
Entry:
**2:02**
